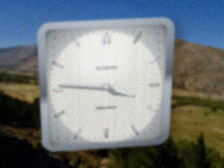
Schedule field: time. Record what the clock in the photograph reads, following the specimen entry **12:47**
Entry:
**3:46**
